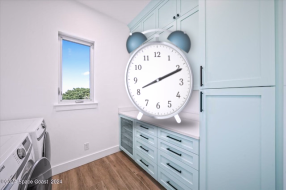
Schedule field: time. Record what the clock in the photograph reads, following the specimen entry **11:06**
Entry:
**8:11**
